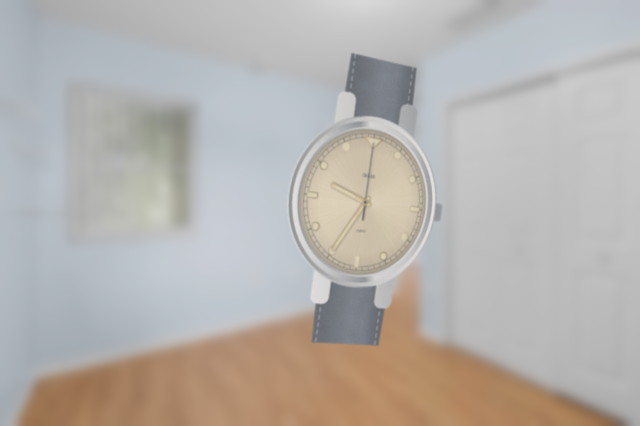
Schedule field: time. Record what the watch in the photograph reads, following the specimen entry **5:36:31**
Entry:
**9:35:00**
